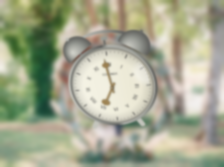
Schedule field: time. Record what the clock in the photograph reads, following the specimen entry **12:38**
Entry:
**6:59**
